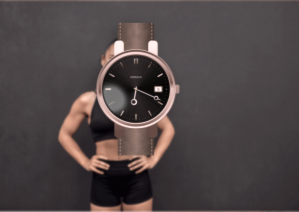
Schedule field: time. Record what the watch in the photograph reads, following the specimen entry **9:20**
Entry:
**6:19**
